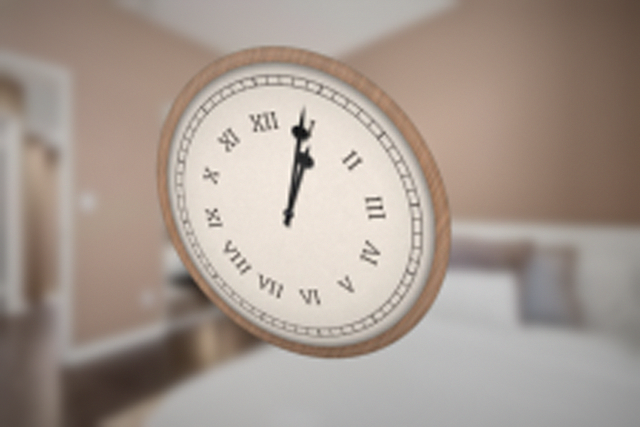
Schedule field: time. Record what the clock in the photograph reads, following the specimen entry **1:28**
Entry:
**1:04**
